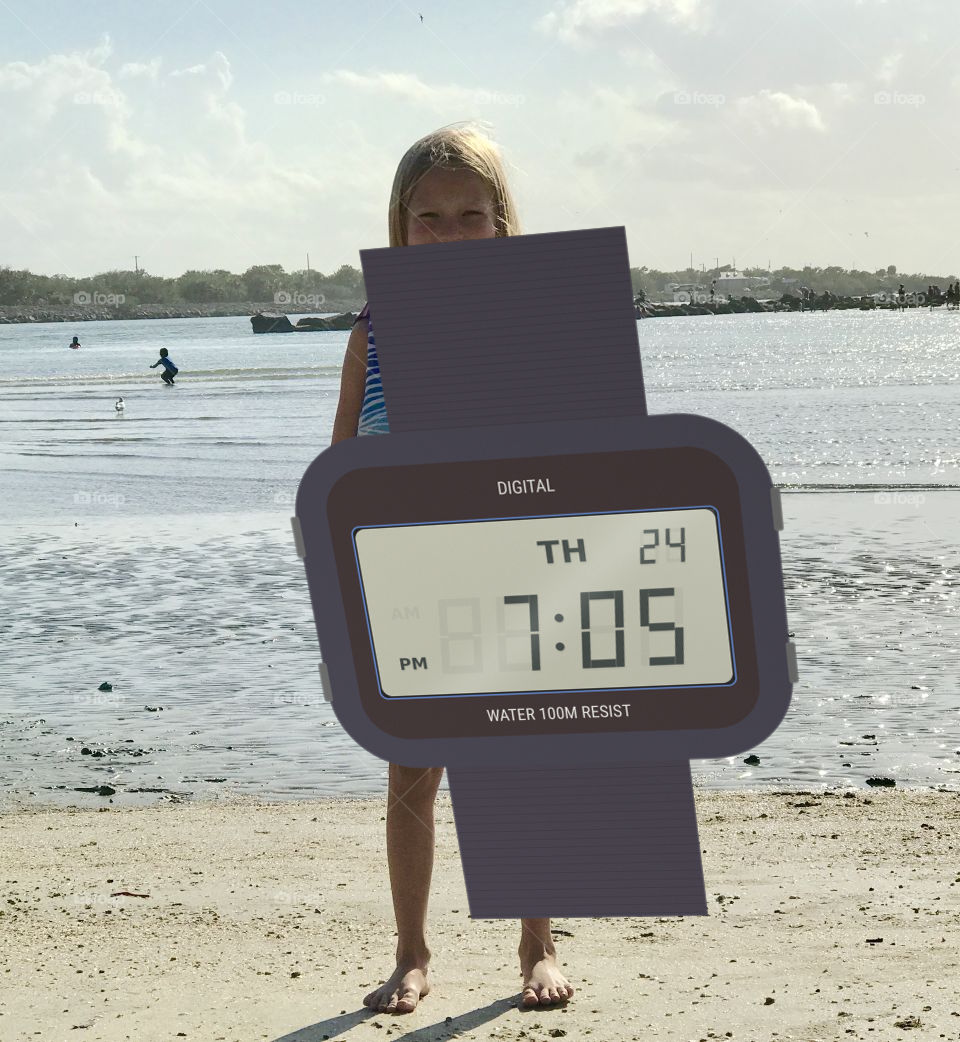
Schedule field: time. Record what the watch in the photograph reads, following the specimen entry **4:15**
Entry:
**7:05**
